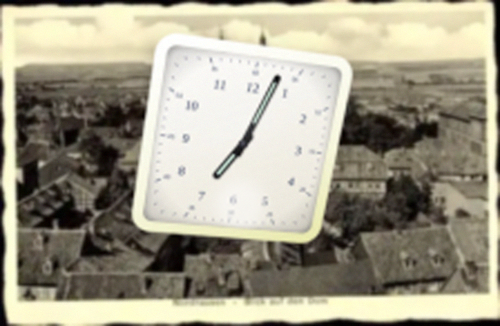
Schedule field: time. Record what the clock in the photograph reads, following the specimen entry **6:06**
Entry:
**7:03**
